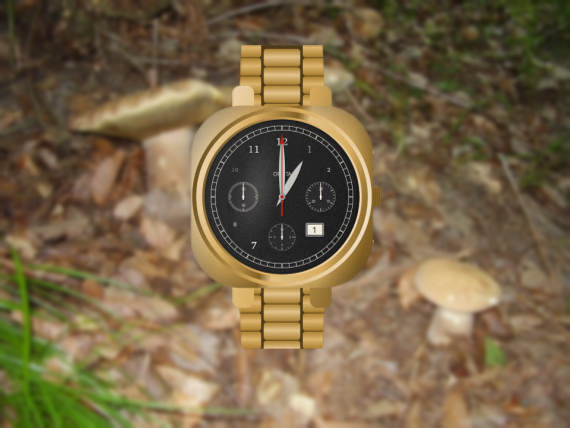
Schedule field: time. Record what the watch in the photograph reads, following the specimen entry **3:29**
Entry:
**1:00**
